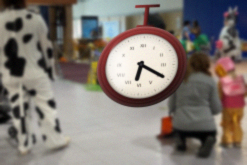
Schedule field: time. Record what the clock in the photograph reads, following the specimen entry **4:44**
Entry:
**6:20**
